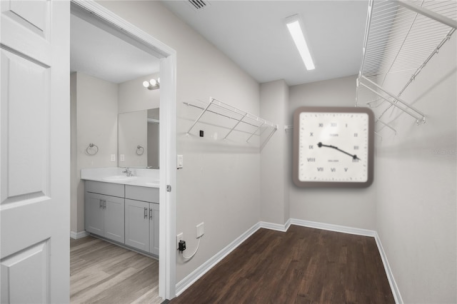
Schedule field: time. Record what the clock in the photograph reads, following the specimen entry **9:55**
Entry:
**9:19**
